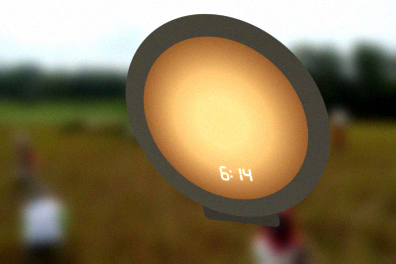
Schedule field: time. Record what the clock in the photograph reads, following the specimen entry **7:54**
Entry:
**6:14**
